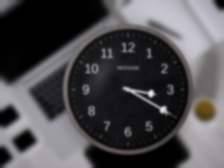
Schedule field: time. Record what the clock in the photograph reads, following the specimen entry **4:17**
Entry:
**3:20**
